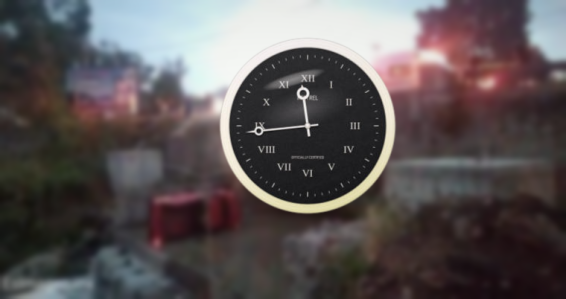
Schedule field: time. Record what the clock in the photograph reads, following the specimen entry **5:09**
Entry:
**11:44**
